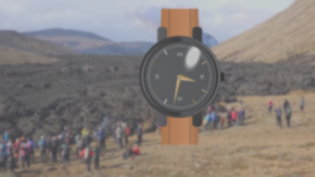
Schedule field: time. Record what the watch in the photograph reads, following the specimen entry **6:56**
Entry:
**3:32**
